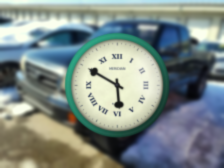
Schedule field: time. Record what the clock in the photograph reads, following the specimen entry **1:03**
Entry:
**5:50**
